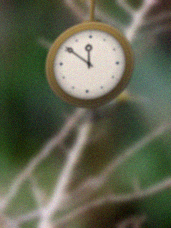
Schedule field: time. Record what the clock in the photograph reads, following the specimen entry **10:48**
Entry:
**11:51**
